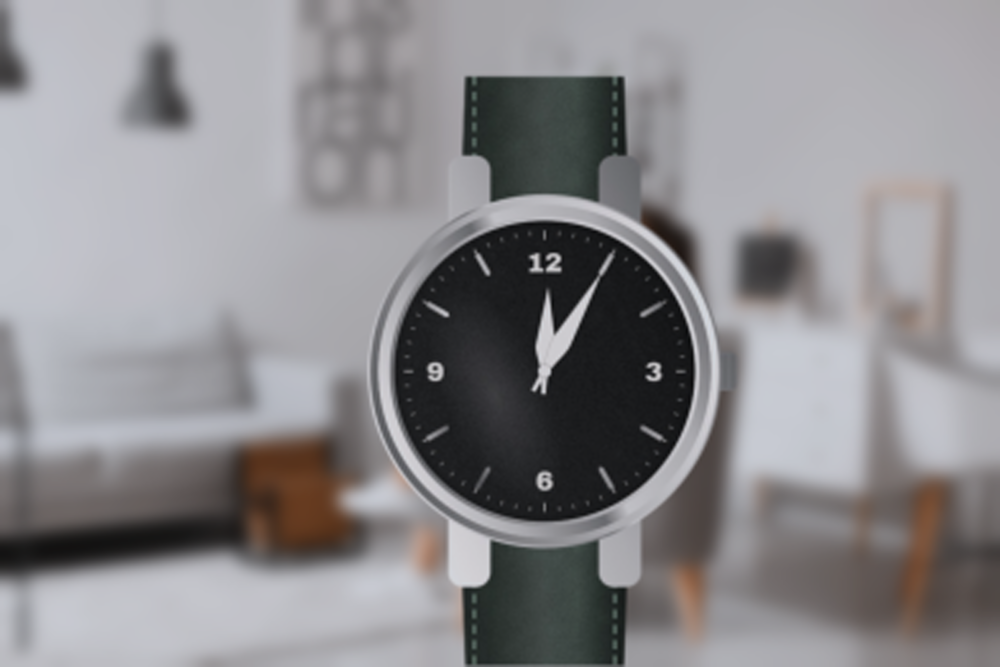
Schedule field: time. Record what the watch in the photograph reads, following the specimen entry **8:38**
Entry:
**12:05**
